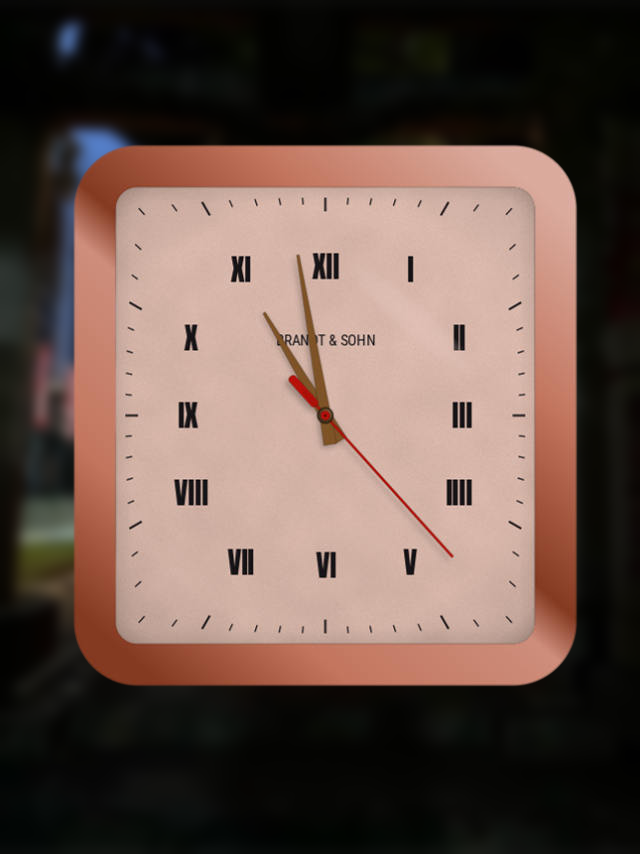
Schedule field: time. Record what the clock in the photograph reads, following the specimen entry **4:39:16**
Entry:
**10:58:23**
